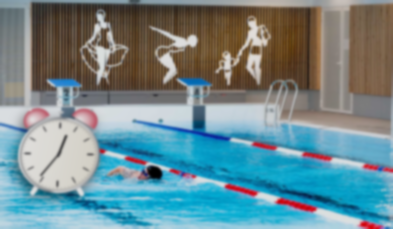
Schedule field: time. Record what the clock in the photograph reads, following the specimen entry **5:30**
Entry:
**12:36**
